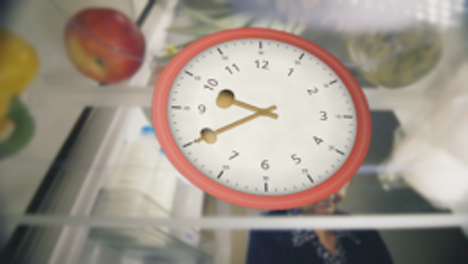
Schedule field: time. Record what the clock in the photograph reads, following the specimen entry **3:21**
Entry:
**9:40**
